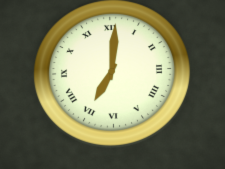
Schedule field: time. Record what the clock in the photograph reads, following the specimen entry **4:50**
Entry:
**7:01**
